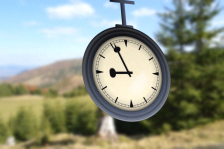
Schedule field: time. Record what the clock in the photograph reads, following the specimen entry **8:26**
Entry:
**8:56**
